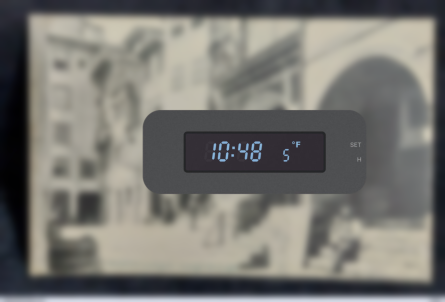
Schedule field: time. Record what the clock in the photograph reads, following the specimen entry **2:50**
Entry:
**10:48**
